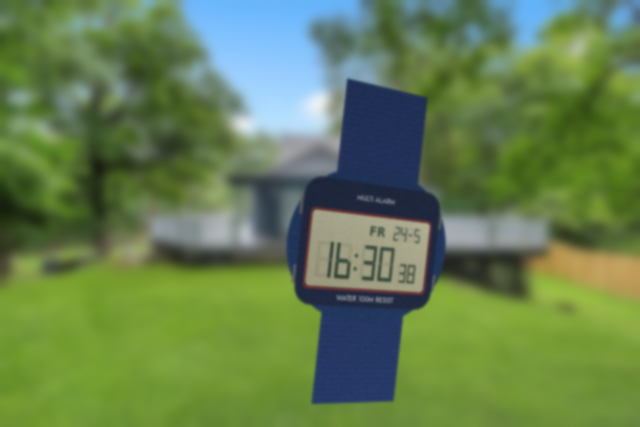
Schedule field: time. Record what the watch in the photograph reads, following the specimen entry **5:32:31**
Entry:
**16:30:38**
